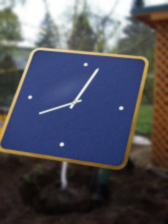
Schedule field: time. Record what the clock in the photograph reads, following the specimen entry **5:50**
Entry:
**8:03**
